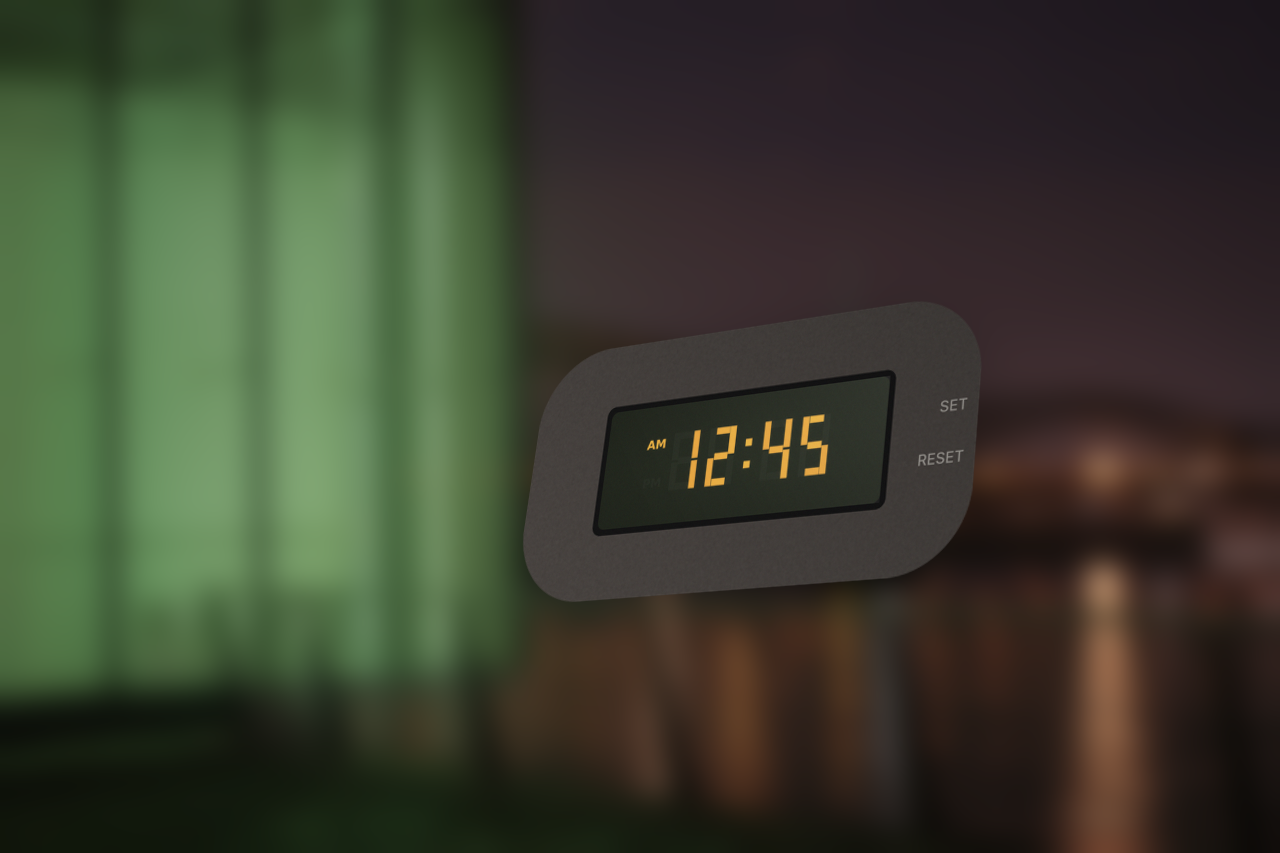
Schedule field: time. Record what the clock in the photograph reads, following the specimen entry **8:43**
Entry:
**12:45**
